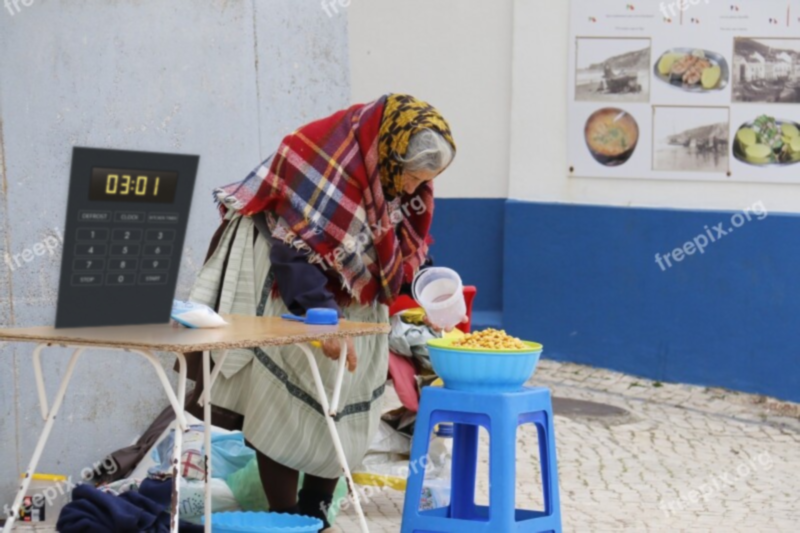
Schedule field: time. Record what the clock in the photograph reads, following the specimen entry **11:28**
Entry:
**3:01**
